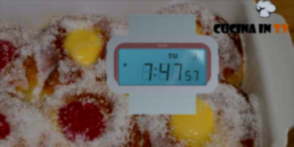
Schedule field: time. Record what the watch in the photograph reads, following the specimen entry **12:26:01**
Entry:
**7:47:57**
